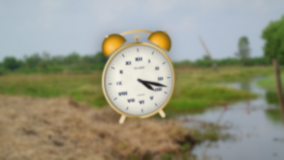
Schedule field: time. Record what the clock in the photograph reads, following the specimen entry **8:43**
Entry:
**4:18**
